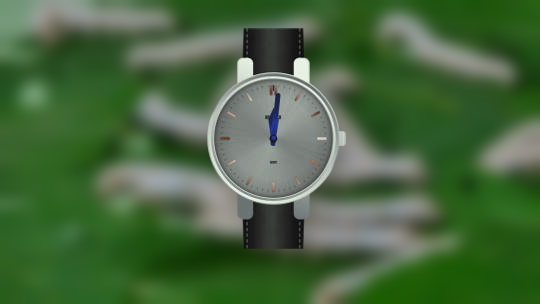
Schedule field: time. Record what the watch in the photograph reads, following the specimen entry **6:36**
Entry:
**12:01**
